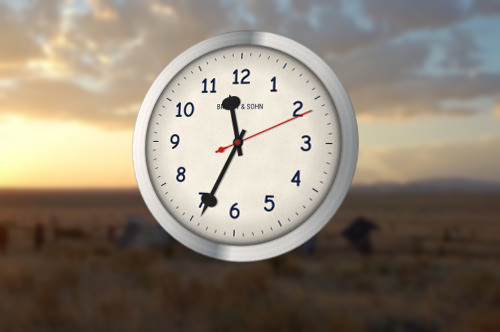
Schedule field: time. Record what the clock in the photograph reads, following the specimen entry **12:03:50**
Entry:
**11:34:11**
